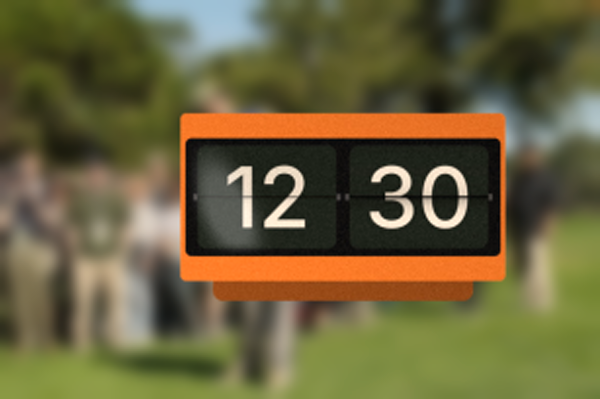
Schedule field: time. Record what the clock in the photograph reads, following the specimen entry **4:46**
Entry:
**12:30**
